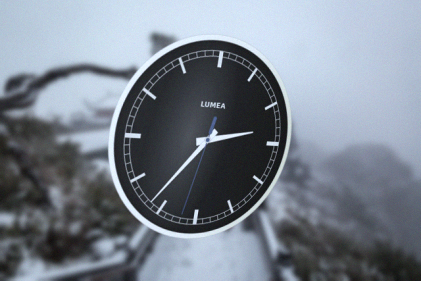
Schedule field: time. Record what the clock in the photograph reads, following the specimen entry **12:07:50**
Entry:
**2:36:32**
